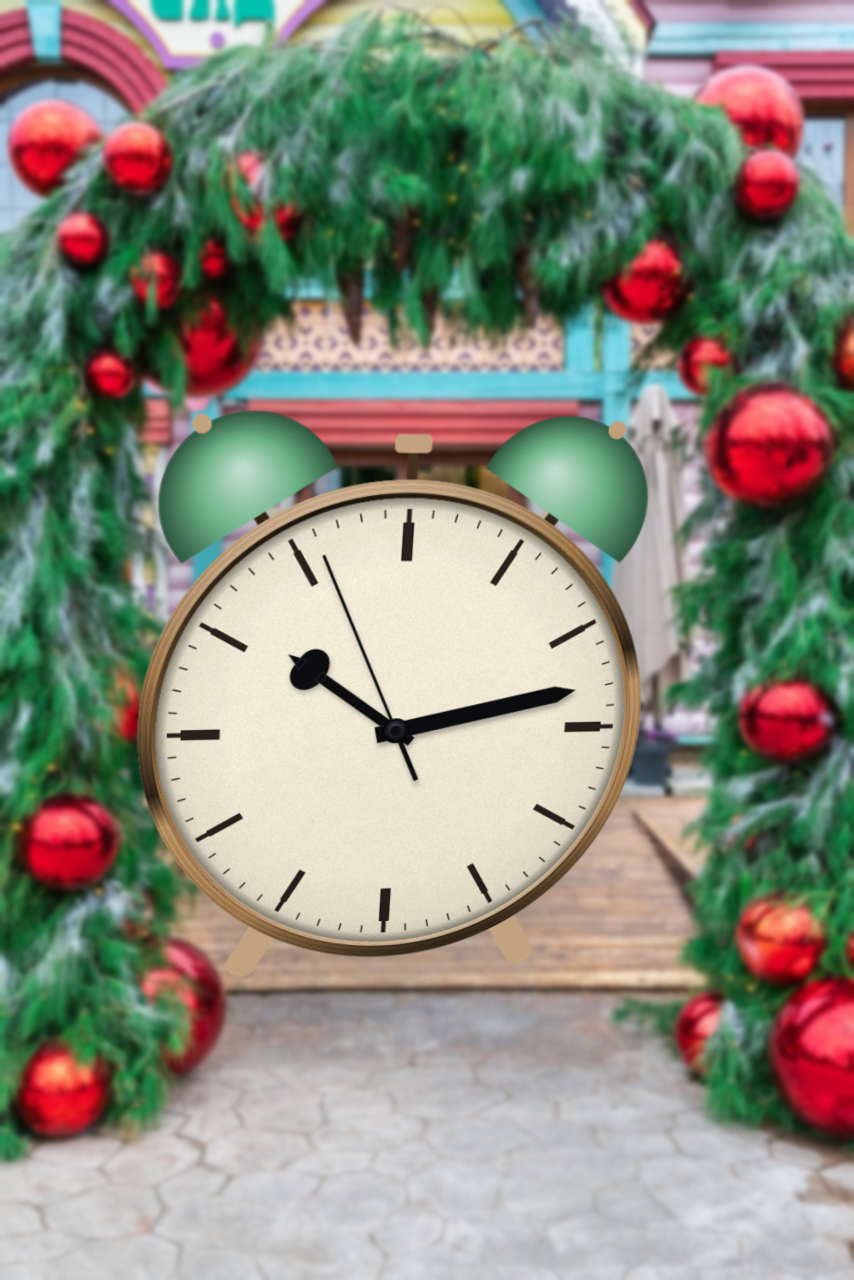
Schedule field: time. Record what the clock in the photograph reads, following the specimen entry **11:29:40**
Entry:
**10:12:56**
